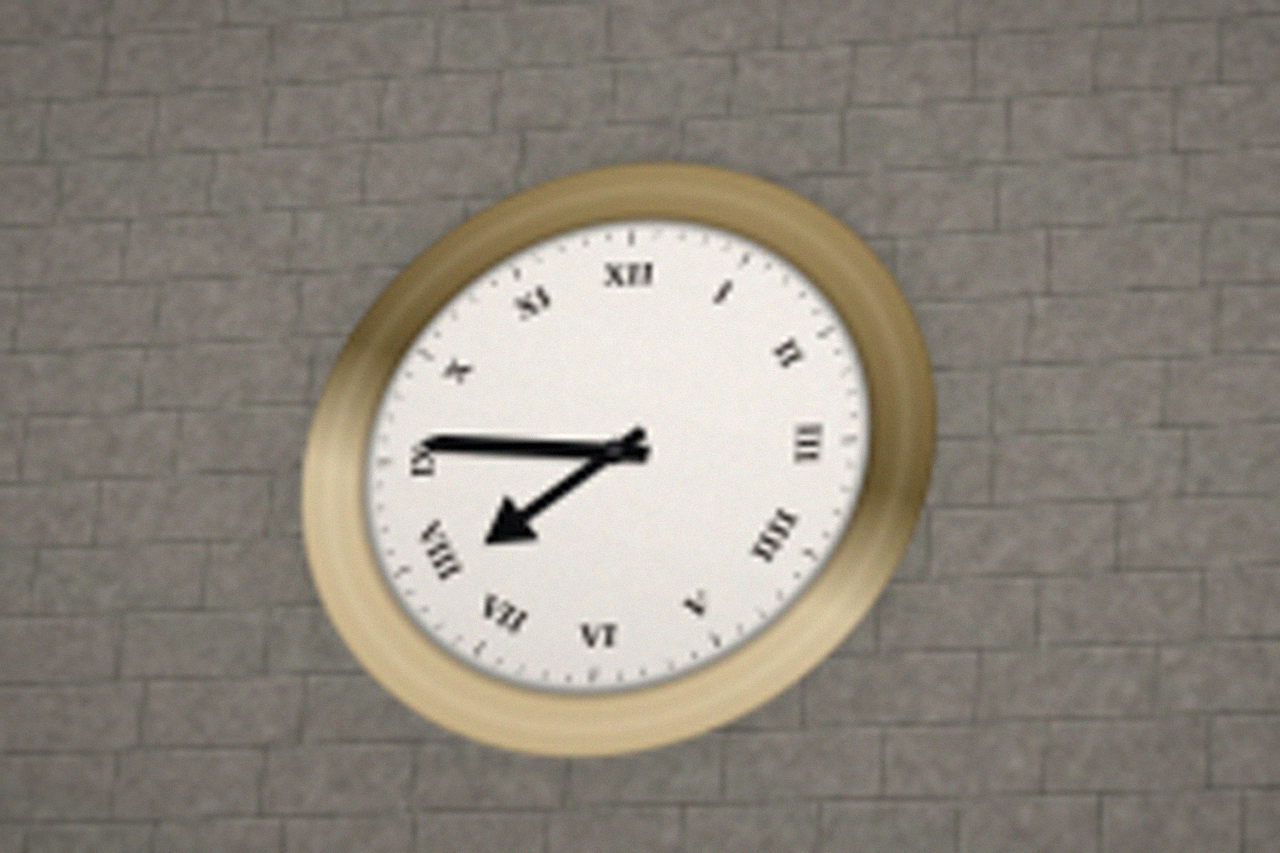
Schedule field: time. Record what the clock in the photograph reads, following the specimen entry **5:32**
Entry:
**7:46**
